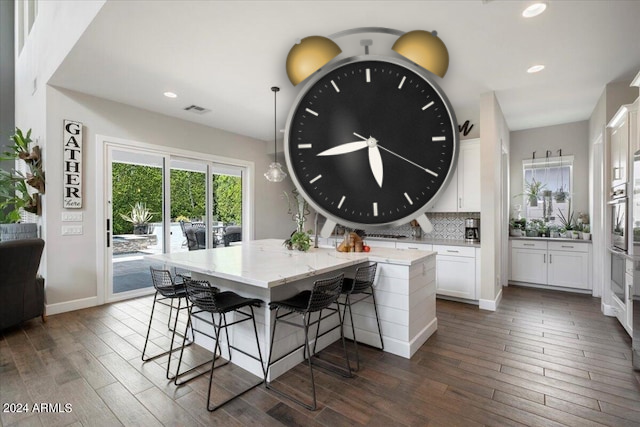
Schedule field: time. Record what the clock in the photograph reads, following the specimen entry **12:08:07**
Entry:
**5:43:20**
